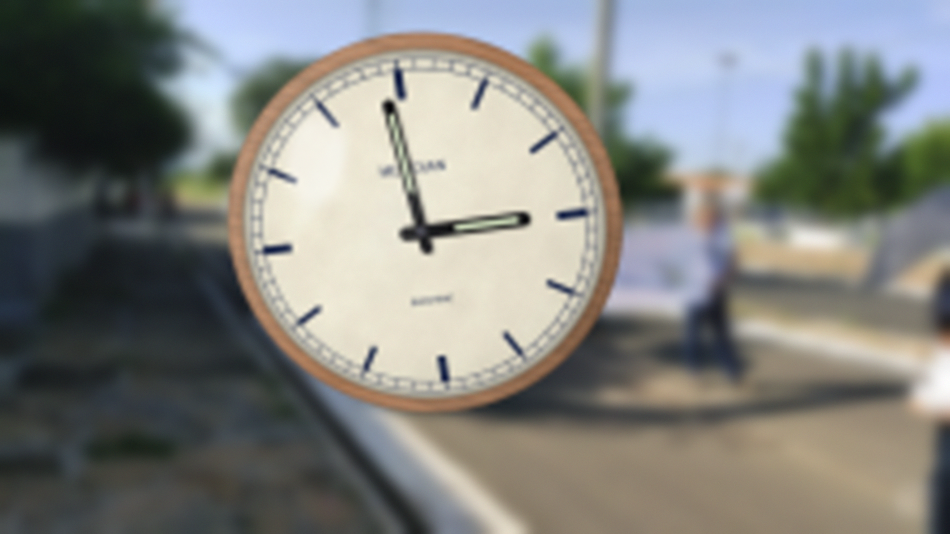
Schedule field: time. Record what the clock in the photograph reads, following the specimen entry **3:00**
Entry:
**2:59**
